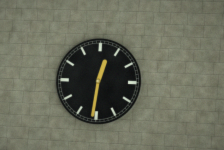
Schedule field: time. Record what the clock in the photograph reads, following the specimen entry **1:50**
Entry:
**12:31**
